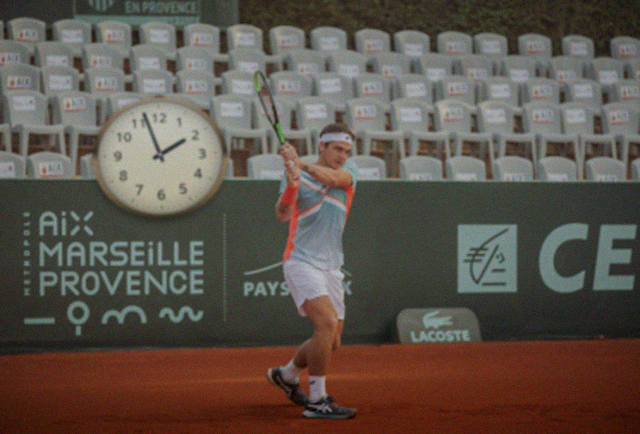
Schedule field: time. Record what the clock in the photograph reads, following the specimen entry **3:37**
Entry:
**1:57**
